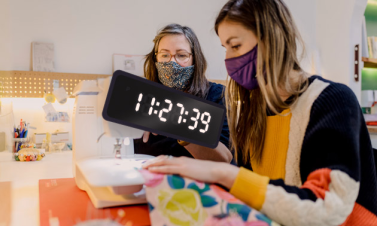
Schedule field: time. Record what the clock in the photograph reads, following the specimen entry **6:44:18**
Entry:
**11:27:39**
